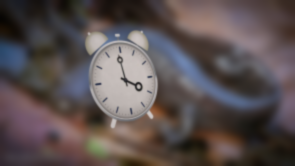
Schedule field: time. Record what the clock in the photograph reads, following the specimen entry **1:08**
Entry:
**3:59**
